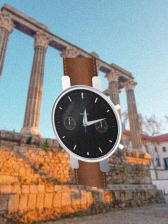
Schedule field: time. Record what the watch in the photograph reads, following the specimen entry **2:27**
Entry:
**12:12**
